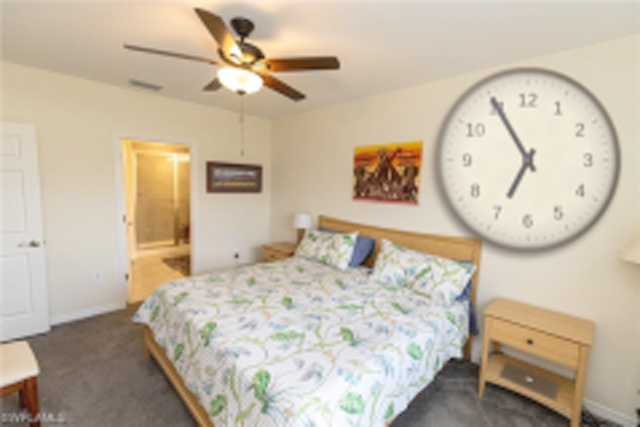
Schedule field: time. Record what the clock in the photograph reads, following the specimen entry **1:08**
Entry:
**6:55**
